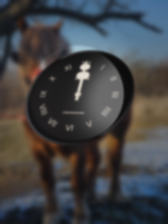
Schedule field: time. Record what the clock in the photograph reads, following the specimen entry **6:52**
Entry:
**12:00**
